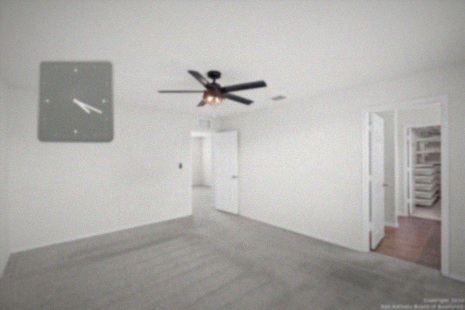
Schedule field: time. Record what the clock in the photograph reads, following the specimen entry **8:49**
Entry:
**4:19**
